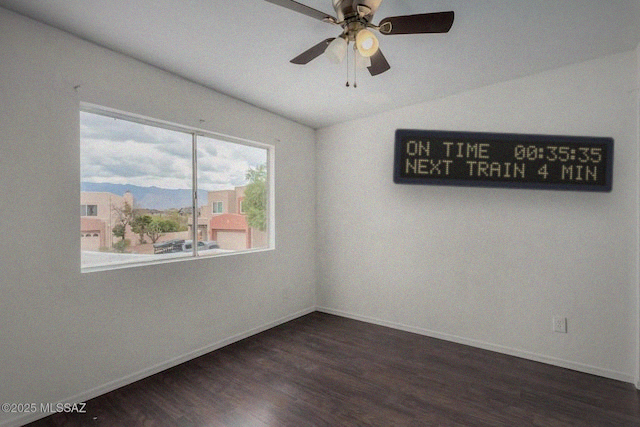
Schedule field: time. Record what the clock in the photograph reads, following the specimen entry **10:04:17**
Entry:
**0:35:35**
